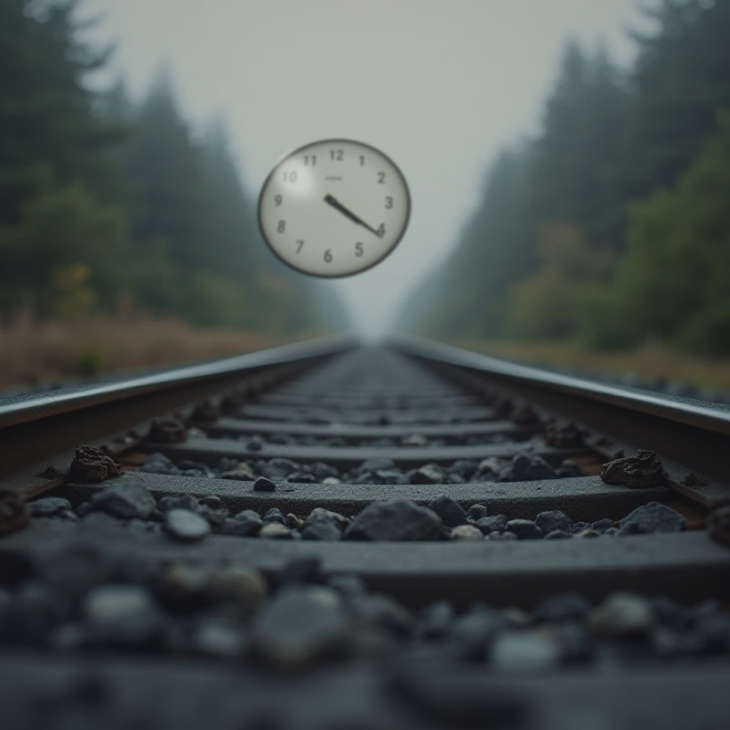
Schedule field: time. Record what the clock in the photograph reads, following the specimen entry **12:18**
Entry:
**4:21**
